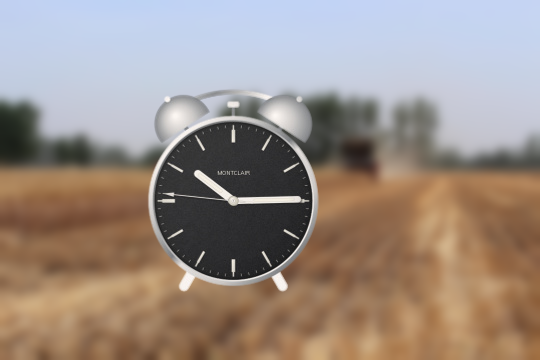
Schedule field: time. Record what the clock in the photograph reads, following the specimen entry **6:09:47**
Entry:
**10:14:46**
